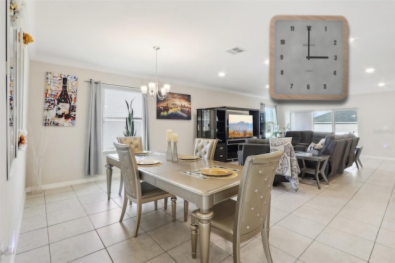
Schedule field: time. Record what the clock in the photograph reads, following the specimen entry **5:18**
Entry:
**3:00**
